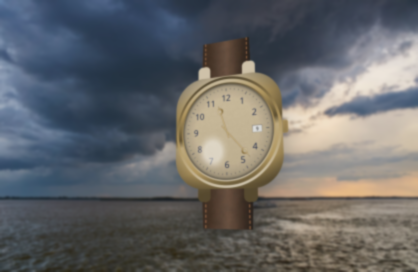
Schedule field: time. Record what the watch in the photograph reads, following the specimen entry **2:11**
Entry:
**11:23**
